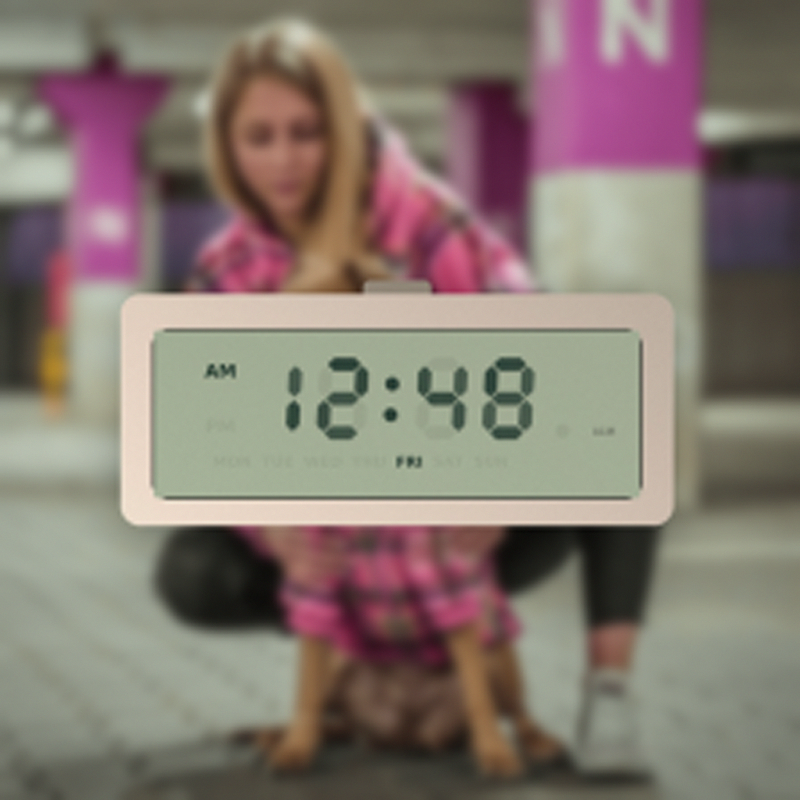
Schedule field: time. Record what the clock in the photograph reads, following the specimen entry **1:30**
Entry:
**12:48**
